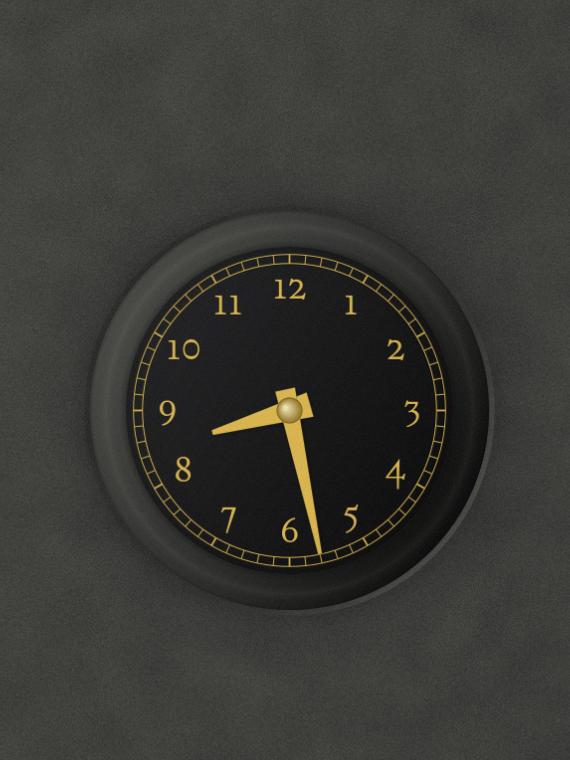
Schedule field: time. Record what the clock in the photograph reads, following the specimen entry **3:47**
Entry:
**8:28**
